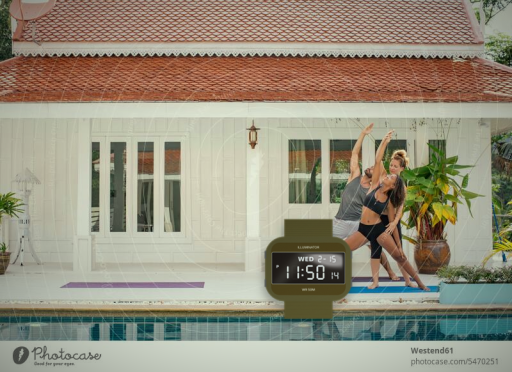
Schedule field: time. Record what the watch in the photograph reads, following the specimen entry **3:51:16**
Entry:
**11:50:14**
